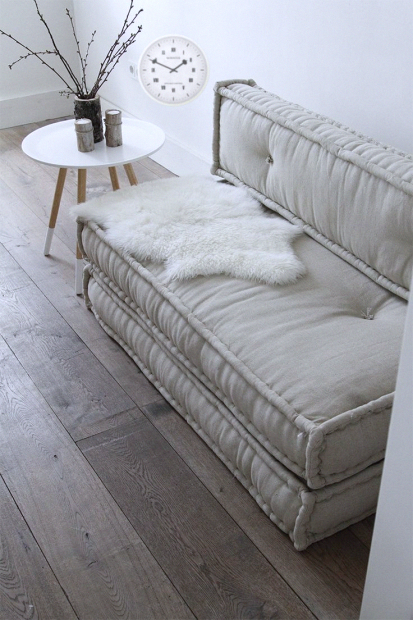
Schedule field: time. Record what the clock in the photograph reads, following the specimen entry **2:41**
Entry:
**1:49**
